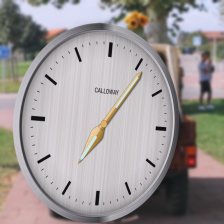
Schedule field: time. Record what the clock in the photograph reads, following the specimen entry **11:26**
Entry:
**7:06**
